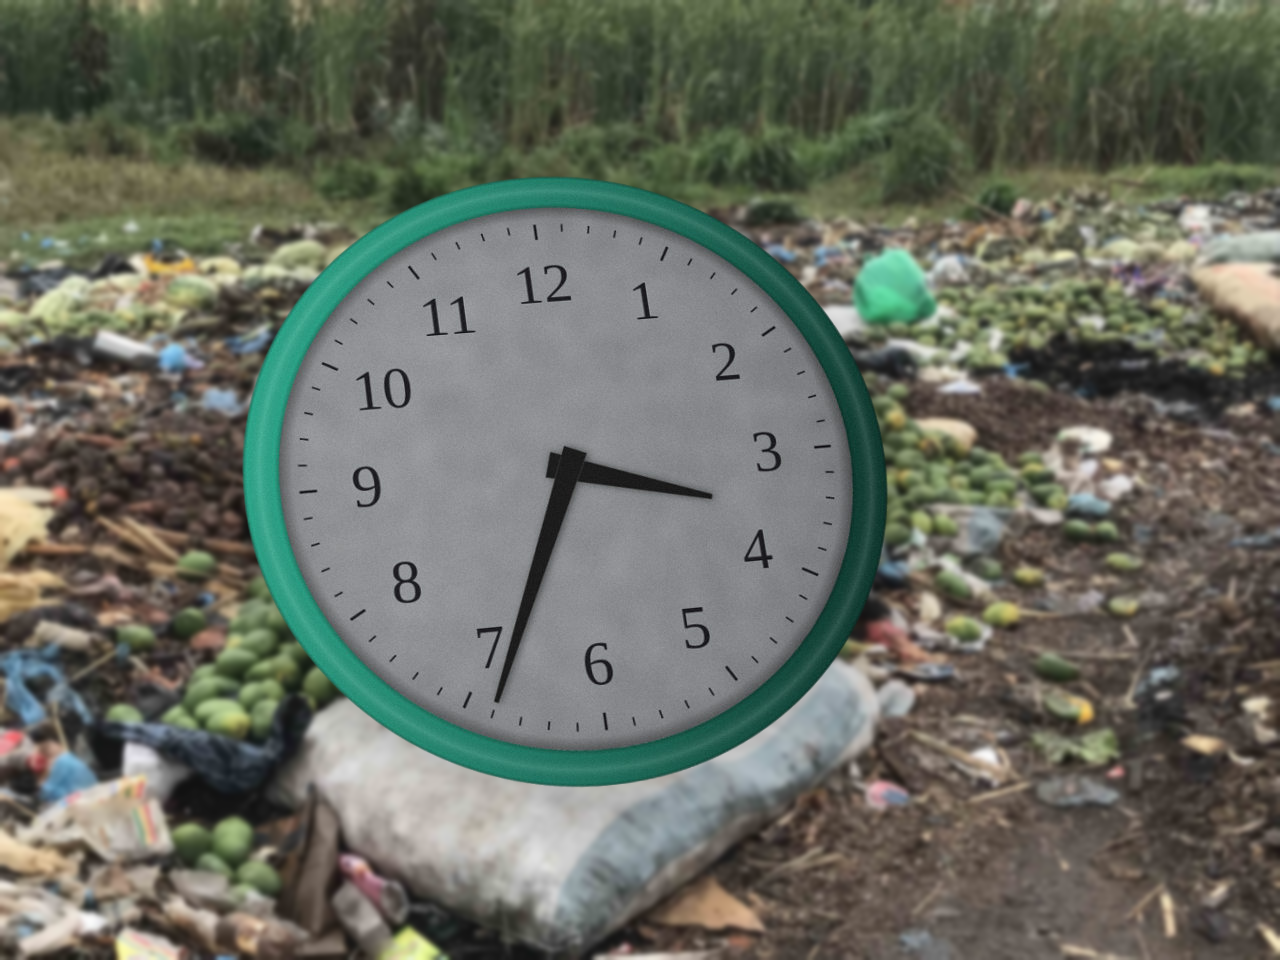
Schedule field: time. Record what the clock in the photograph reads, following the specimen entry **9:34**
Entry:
**3:34**
